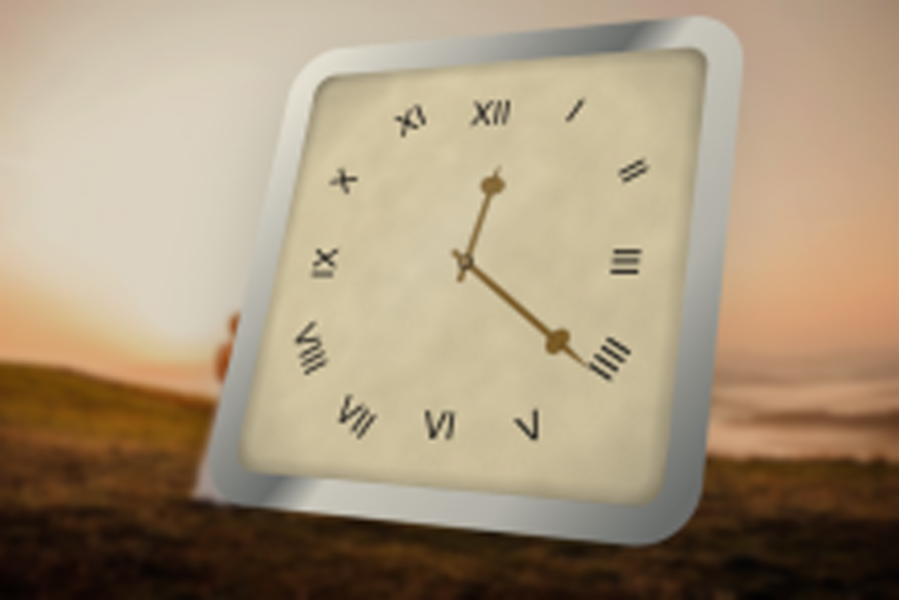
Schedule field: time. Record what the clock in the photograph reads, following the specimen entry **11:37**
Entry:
**12:21**
